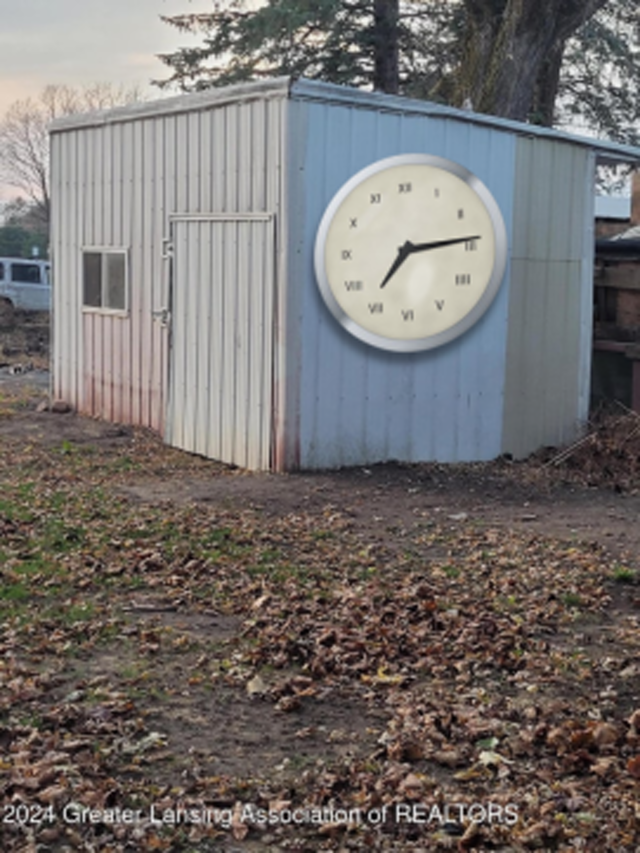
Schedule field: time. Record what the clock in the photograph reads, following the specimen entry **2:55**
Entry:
**7:14**
